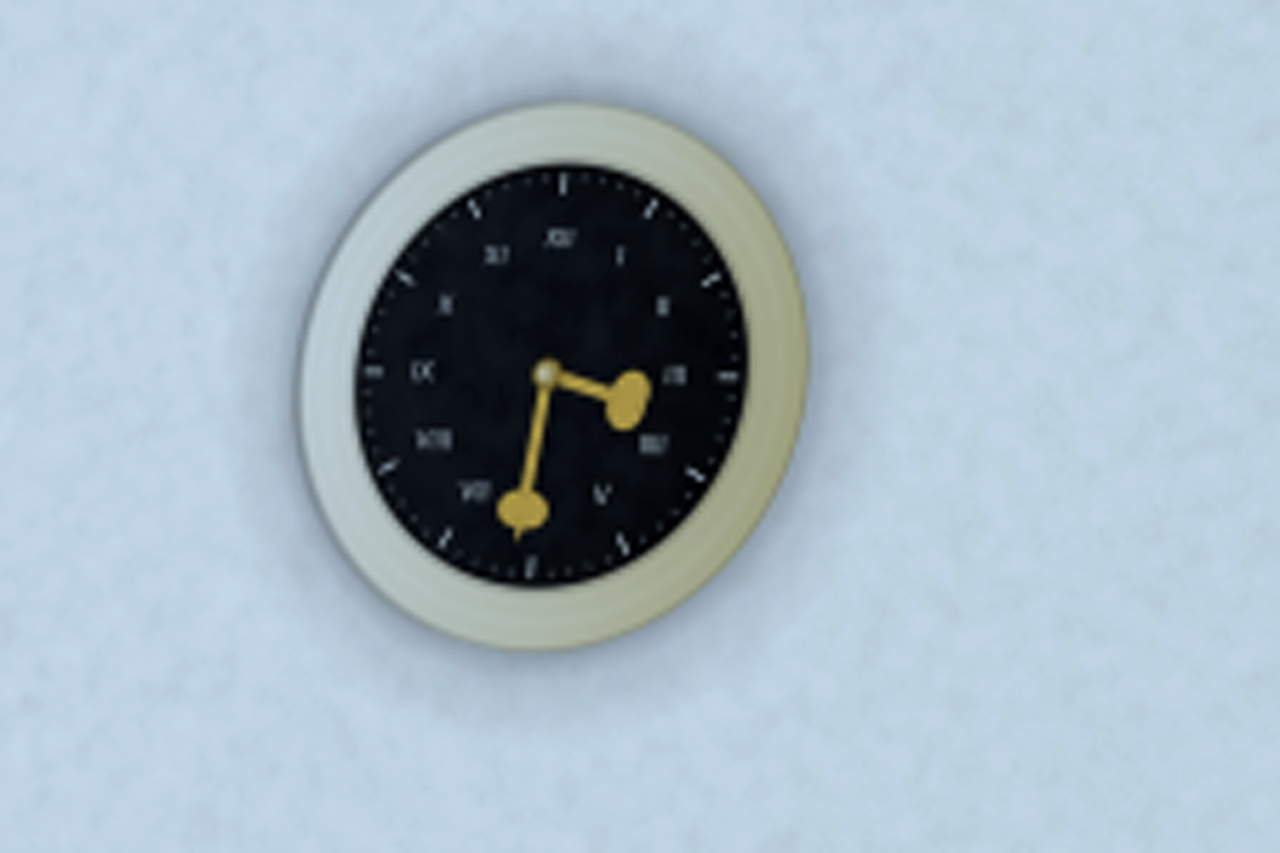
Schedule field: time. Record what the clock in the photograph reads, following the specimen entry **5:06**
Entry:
**3:31**
